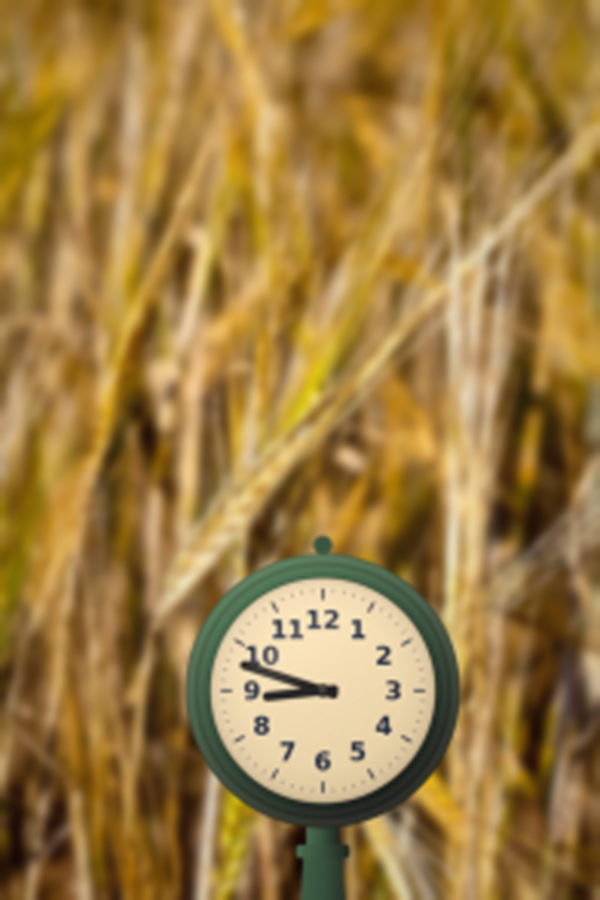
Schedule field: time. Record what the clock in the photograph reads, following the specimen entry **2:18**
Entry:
**8:48**
